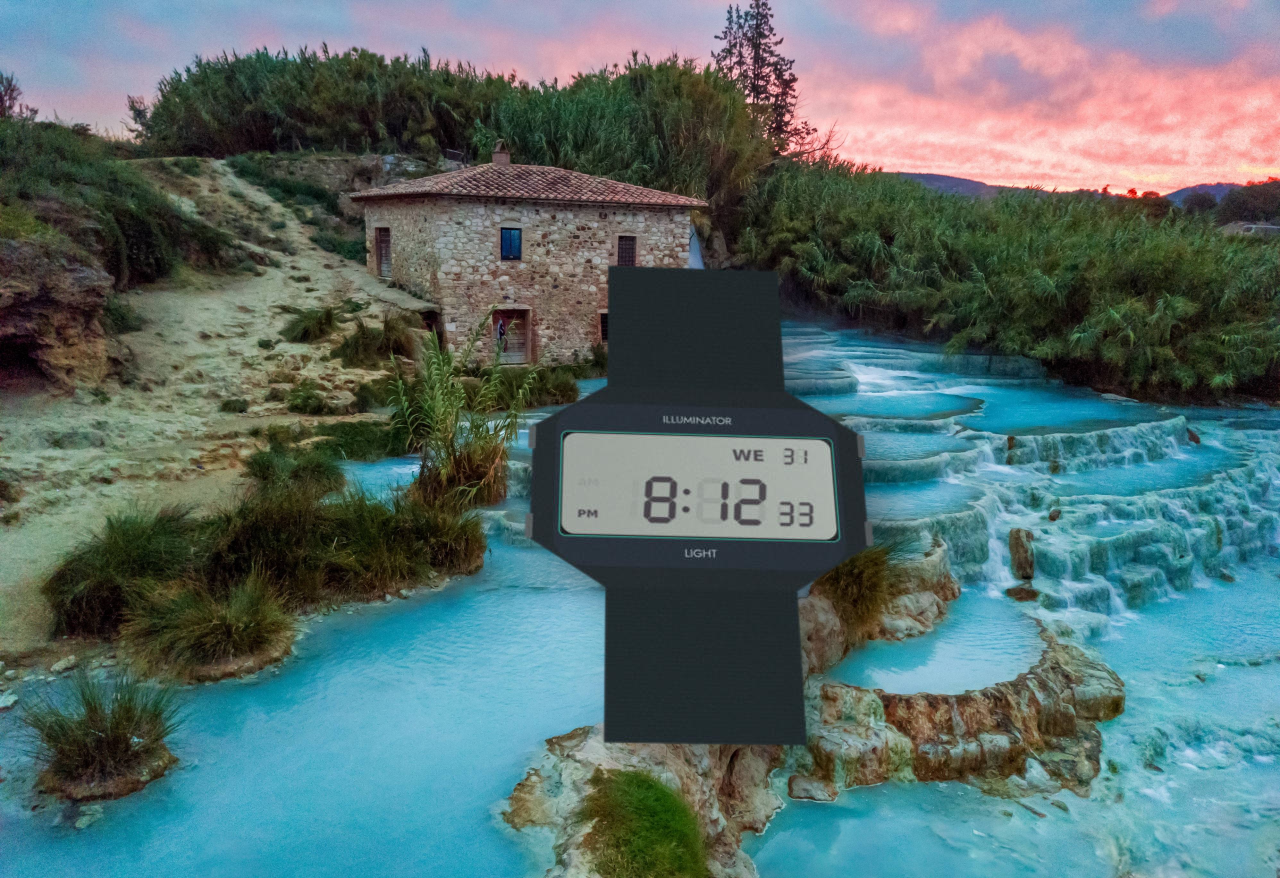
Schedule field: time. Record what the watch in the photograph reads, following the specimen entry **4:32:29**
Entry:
**8:12:33**
